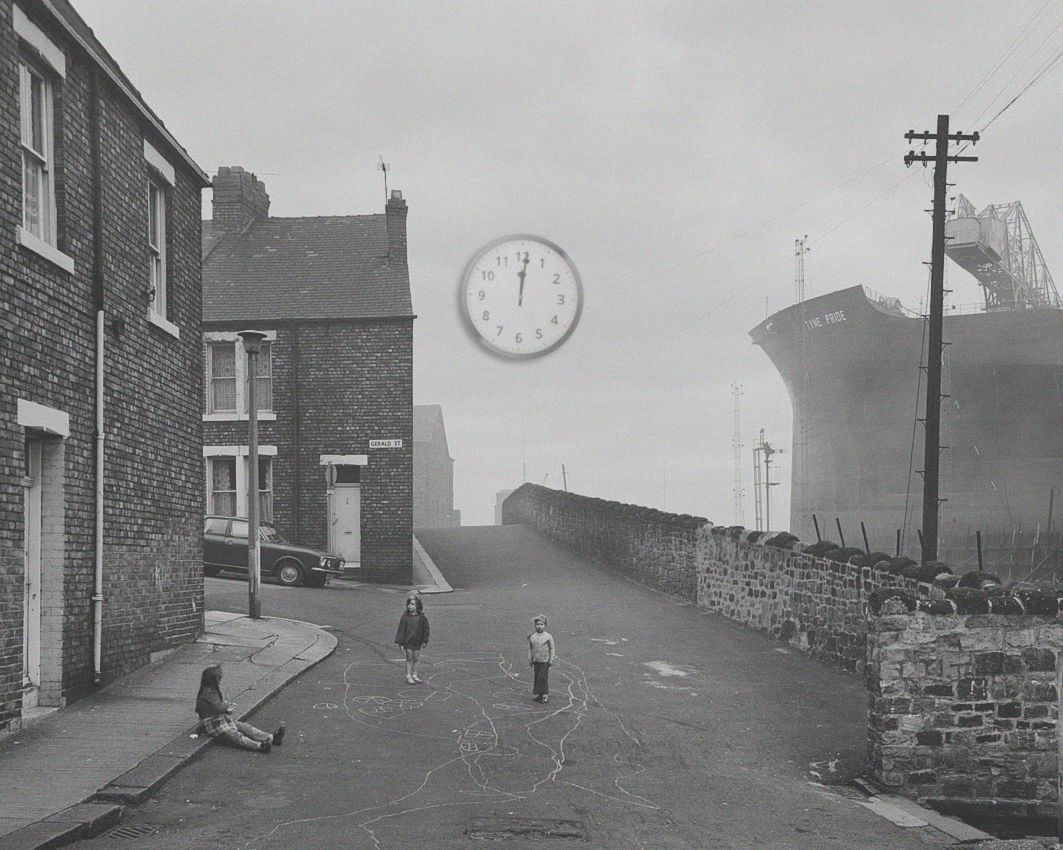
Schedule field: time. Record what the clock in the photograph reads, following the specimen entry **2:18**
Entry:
**12:01**
